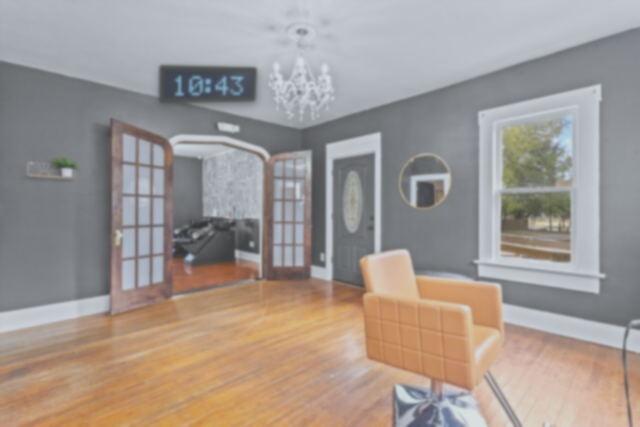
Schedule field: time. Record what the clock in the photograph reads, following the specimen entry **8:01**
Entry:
**10:43**
